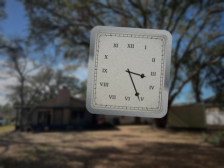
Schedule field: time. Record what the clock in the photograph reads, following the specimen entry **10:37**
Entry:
**3:26**
